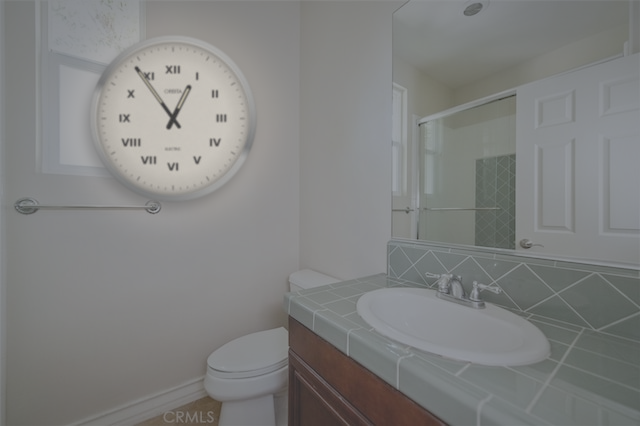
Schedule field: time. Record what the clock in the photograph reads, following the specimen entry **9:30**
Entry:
**12:54**
